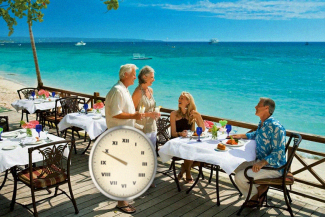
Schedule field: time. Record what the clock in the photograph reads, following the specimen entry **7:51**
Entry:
**9:49**
